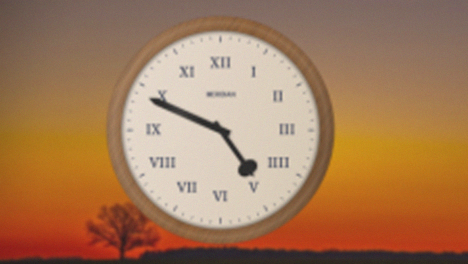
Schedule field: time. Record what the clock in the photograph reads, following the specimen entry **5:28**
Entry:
**4:49**
